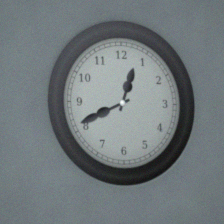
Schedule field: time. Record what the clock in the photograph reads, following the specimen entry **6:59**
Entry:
**12:41**
